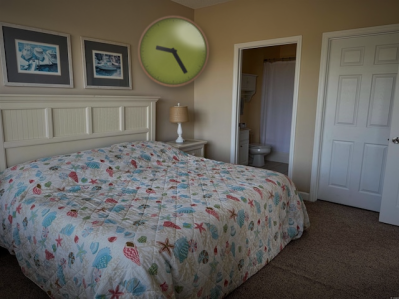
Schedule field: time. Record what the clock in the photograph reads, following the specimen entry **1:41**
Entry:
**9:25**
